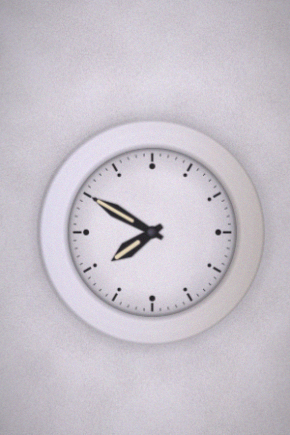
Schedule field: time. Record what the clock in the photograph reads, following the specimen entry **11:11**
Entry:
**7:50**
